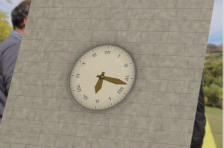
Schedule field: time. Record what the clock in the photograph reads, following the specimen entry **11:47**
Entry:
**6:17**
